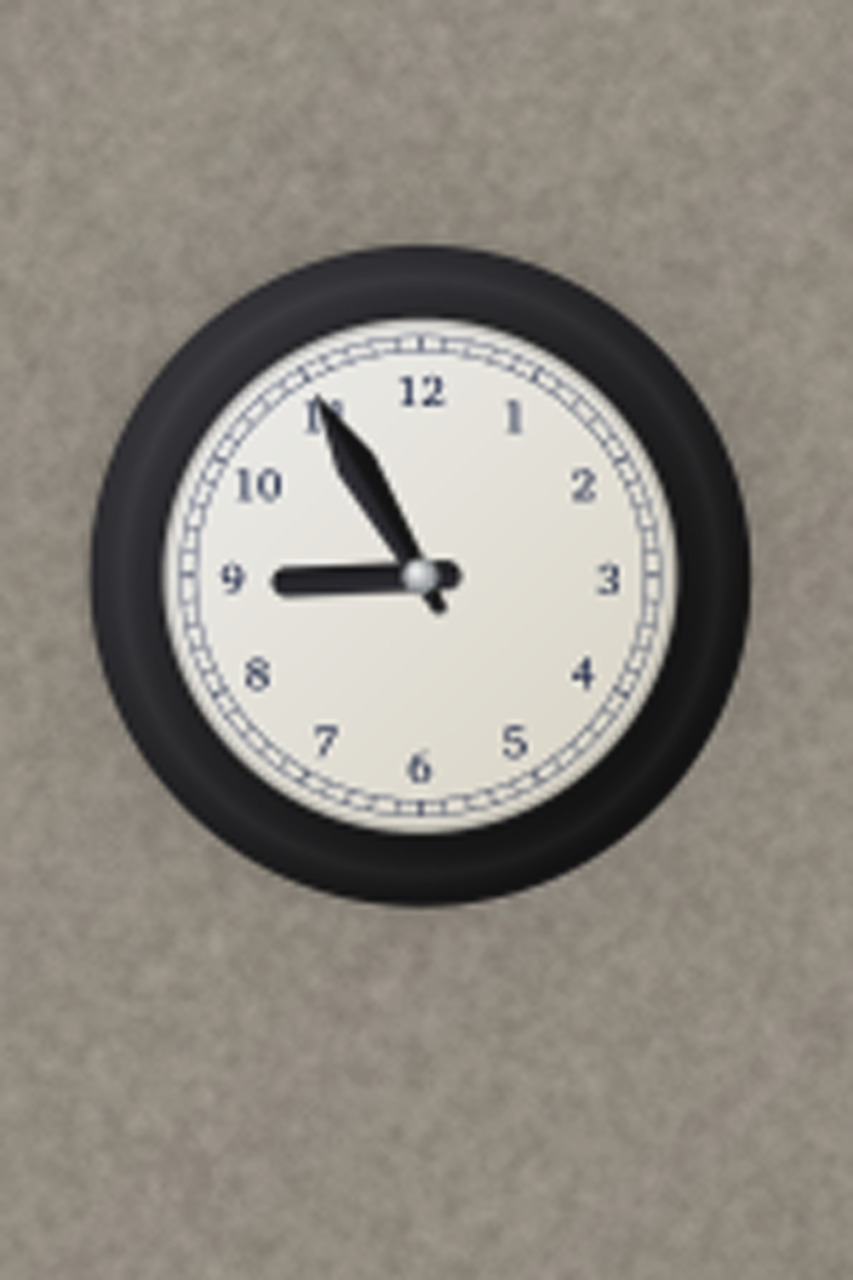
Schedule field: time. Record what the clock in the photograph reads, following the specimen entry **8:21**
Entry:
**8:55**
